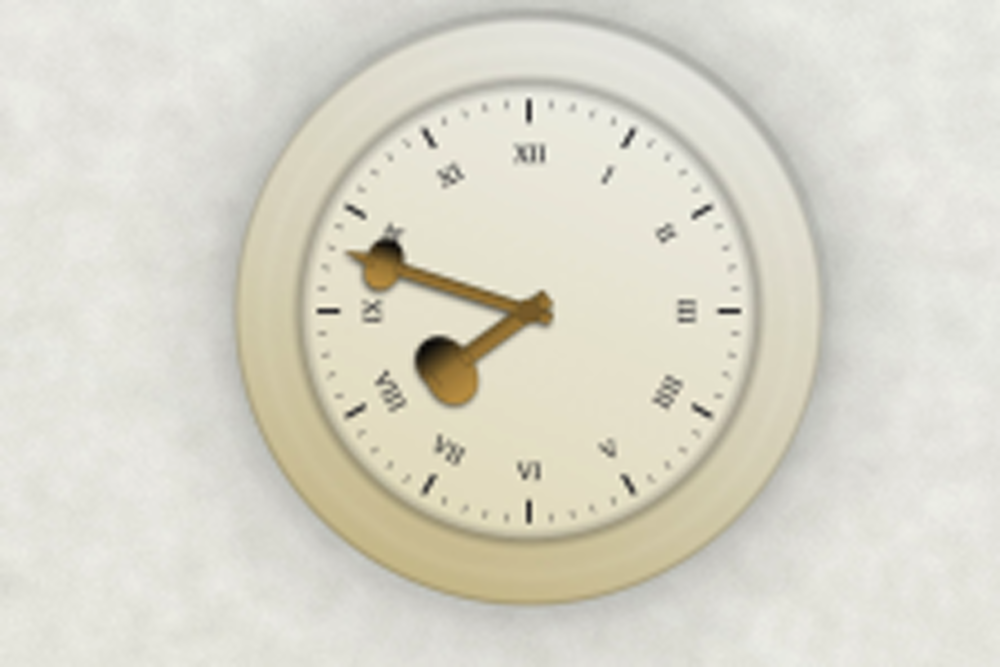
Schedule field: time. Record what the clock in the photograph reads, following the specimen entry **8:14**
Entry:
**7:48**
